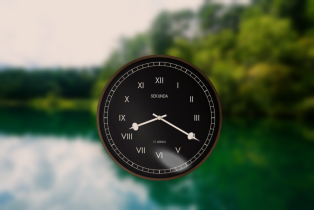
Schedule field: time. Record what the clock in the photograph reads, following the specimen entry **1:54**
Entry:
**8:20**
